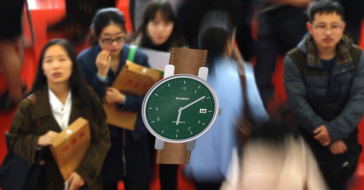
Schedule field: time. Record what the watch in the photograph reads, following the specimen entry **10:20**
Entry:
**6:09**
